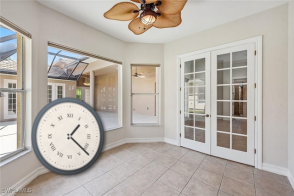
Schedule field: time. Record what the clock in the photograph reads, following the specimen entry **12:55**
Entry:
**1:22**
